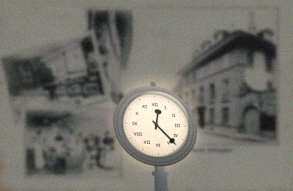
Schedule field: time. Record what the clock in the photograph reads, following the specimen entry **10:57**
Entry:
**12:23**
